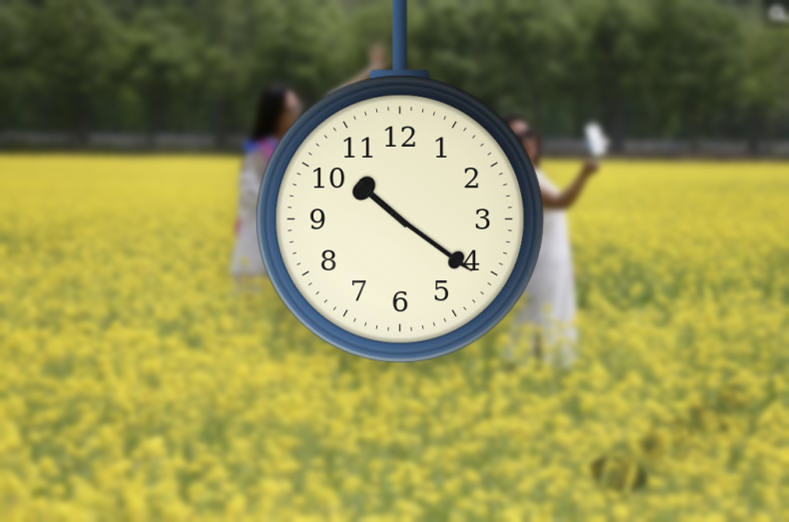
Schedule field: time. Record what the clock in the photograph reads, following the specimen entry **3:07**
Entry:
**10:21**
